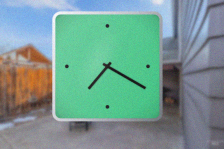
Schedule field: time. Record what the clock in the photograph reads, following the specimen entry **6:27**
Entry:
**7:20**
